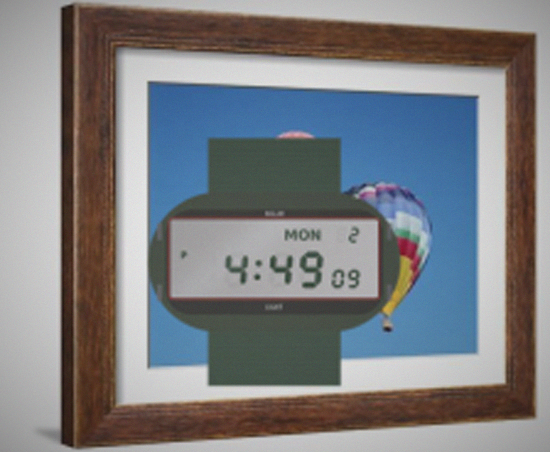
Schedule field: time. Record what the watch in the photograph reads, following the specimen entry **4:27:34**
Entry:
**4:49:09**
